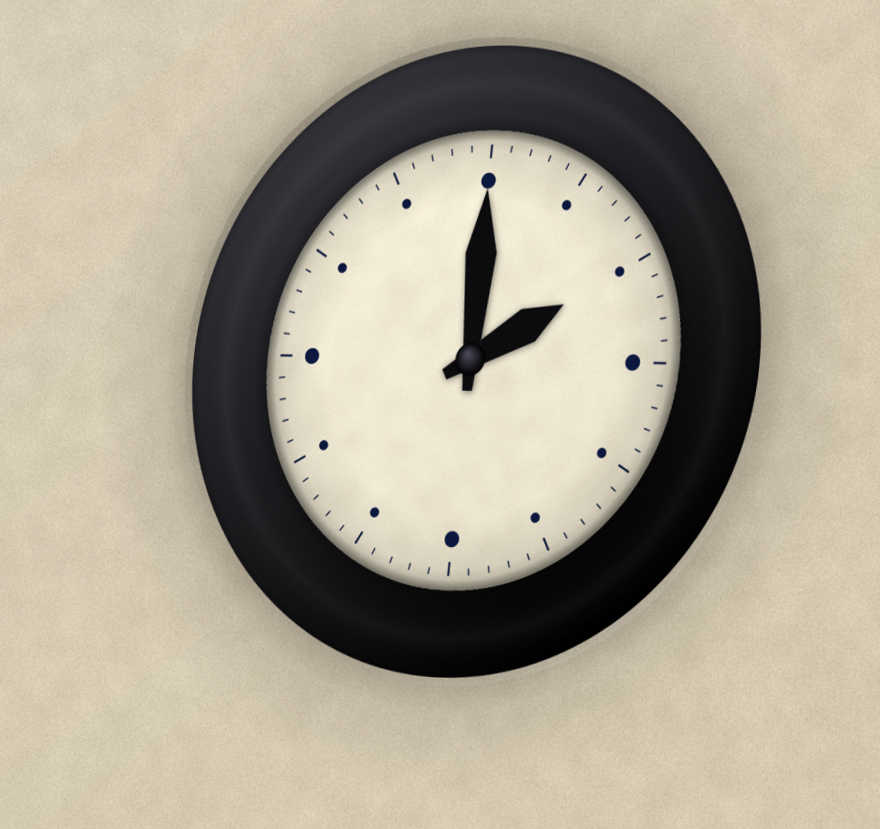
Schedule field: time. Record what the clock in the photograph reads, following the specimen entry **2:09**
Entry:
**2:00**
